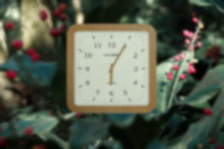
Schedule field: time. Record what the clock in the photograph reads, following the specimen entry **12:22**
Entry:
**6:05**
